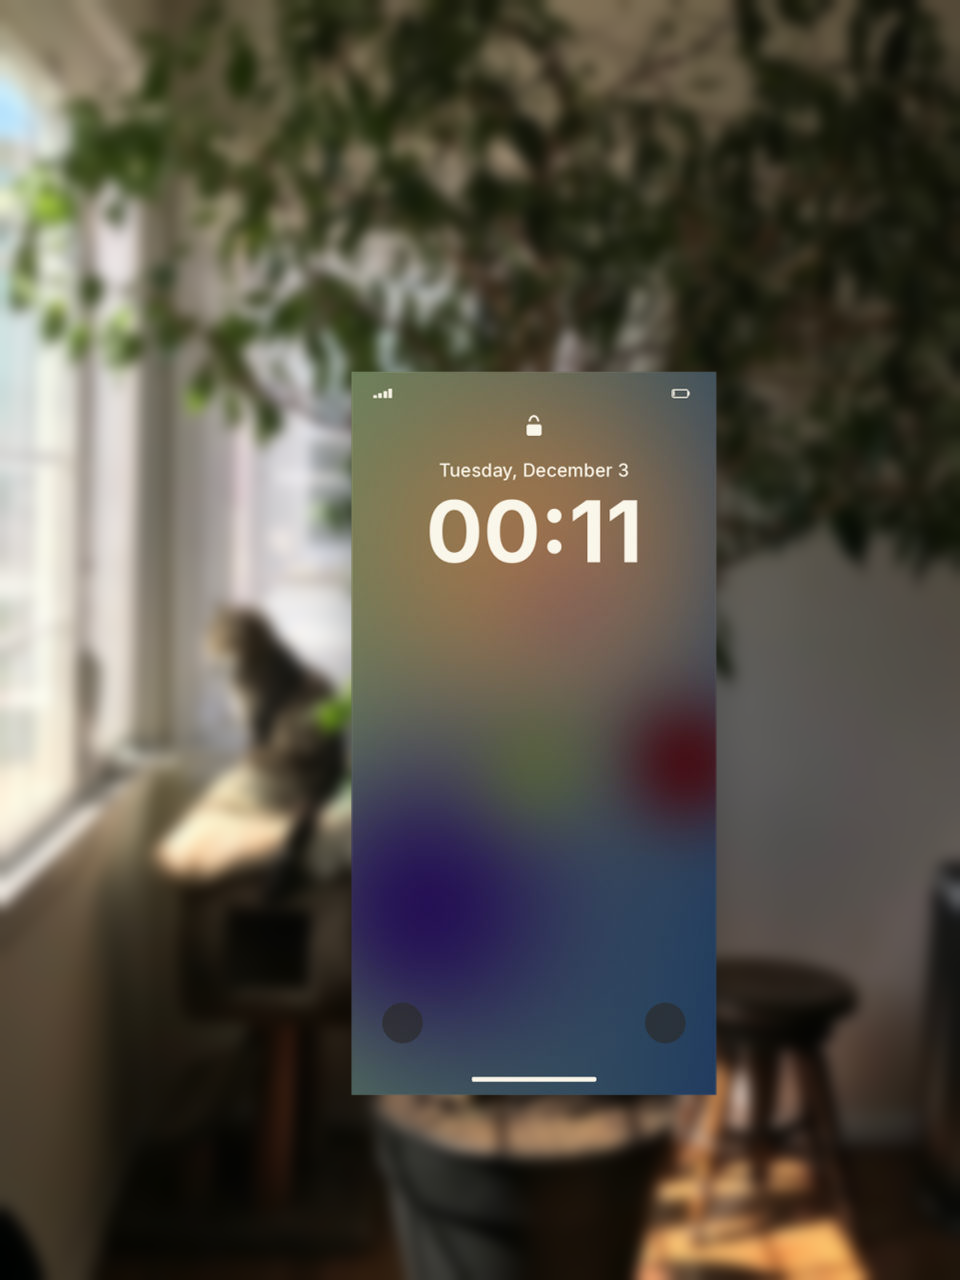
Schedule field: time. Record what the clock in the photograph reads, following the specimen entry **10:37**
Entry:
**0:11**
